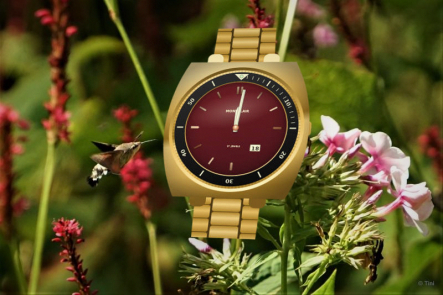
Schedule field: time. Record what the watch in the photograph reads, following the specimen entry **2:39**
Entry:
**12:01**
